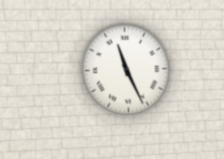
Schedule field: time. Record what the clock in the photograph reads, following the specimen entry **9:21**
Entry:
**11:26**
